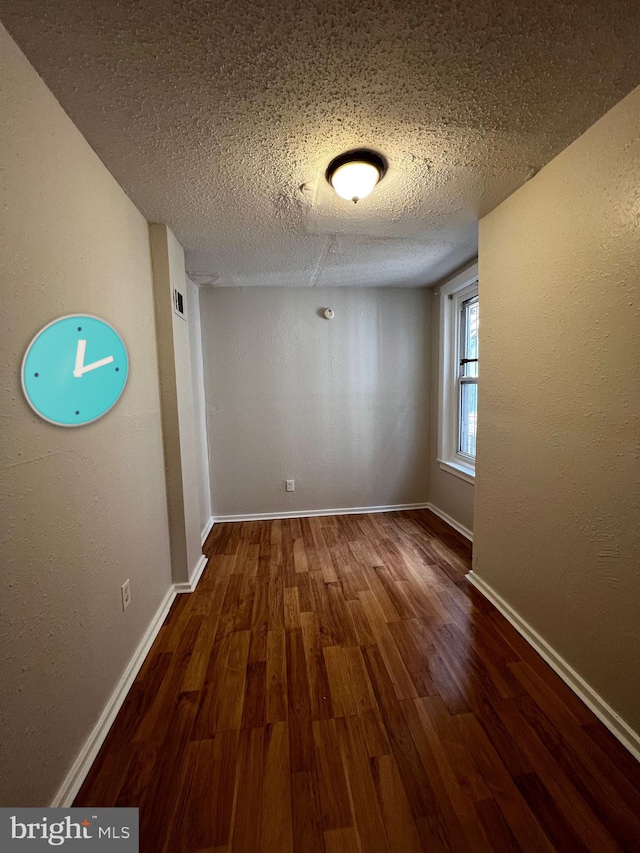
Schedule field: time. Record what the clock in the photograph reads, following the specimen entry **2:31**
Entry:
**12:12**
